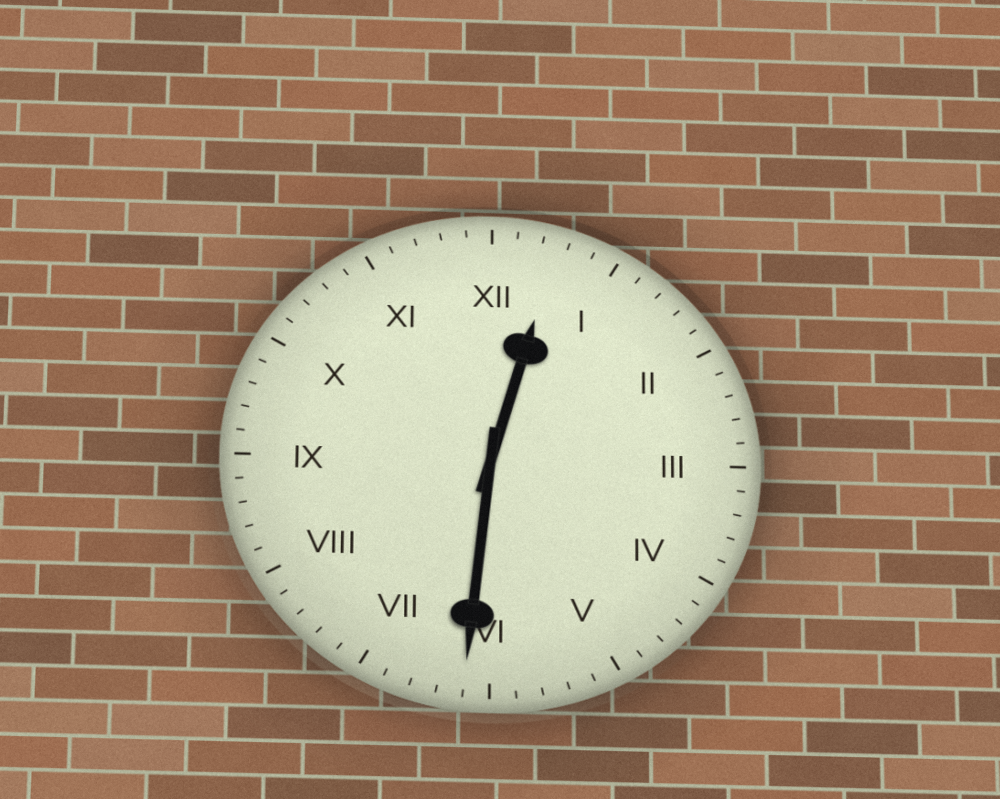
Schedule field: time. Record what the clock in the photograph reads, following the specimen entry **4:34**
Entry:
**12:31**
